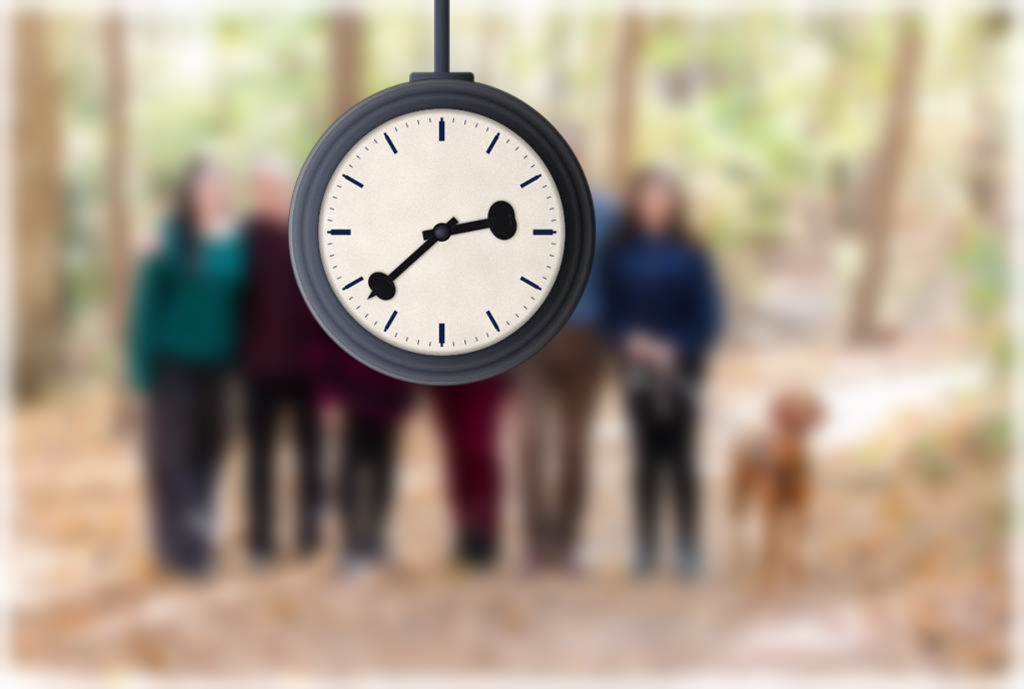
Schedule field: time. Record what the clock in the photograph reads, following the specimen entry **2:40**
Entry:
**2:38**
